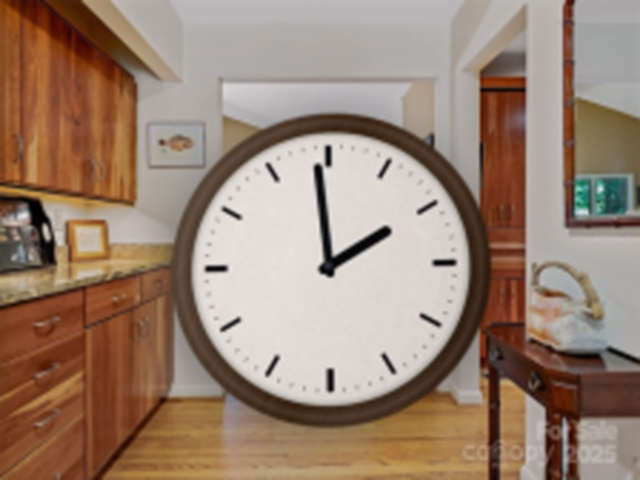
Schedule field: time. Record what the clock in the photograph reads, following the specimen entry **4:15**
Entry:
**1:59**
